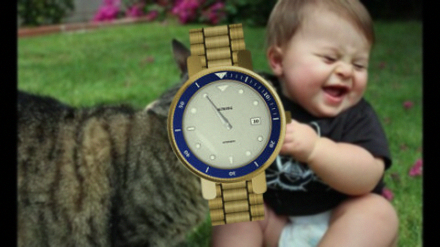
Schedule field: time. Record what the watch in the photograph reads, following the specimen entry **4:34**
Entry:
**10:55**
